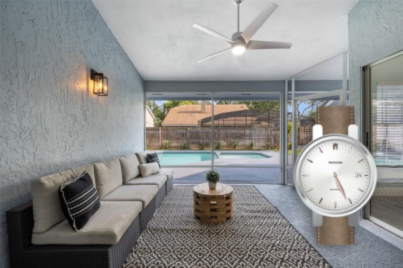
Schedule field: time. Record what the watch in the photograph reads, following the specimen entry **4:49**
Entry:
**5:26**
